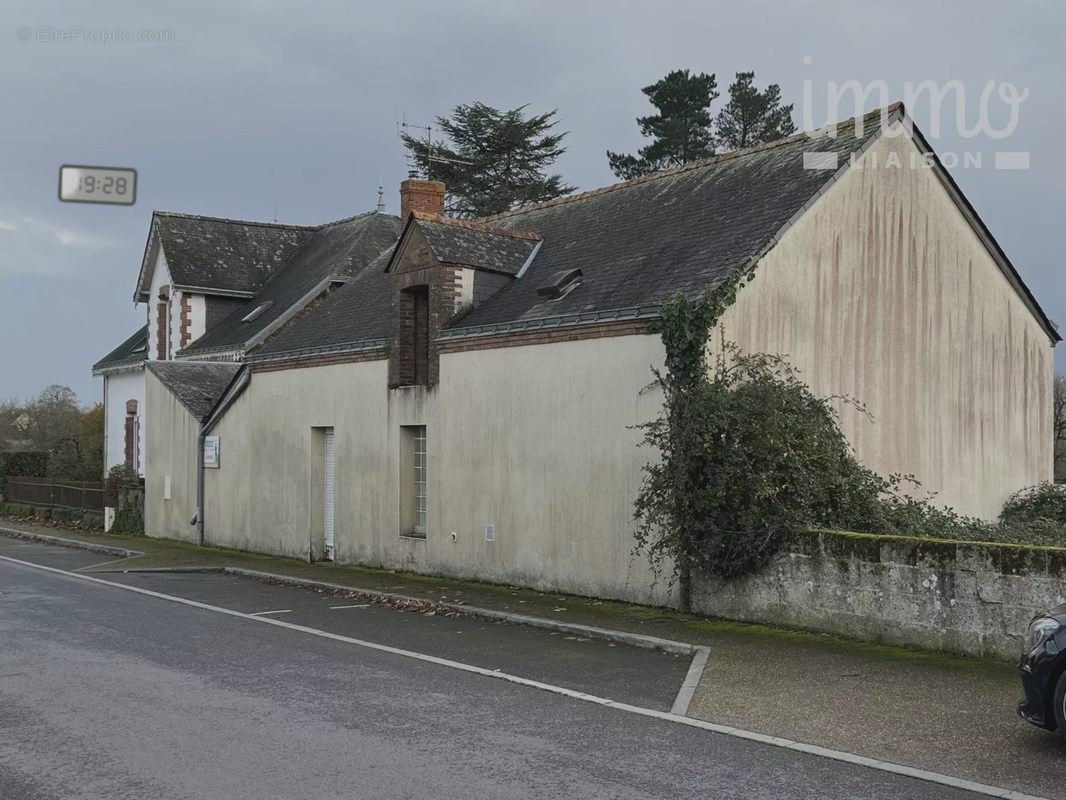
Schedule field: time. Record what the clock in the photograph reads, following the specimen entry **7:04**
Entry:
**19:28**
